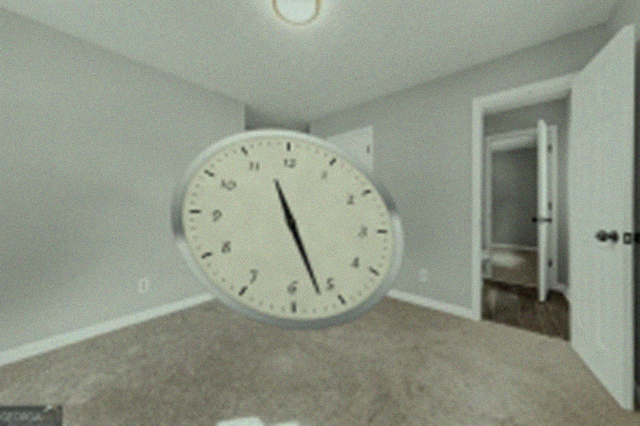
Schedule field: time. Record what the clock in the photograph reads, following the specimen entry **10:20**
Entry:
**11:27**
